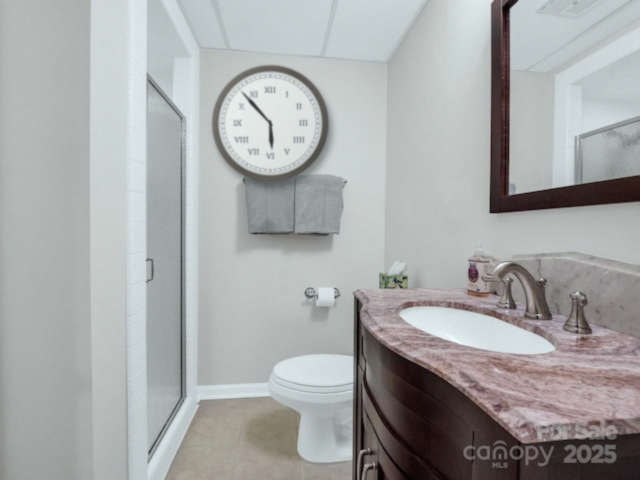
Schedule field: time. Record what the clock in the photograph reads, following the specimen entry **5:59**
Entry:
**5:53**
